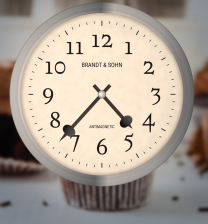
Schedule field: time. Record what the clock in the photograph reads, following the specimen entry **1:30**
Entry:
**4:37**
